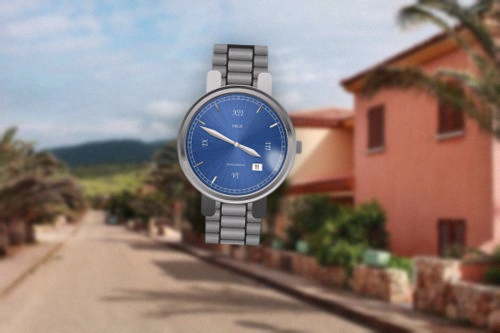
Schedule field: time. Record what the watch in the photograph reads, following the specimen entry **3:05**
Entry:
**3:49**
